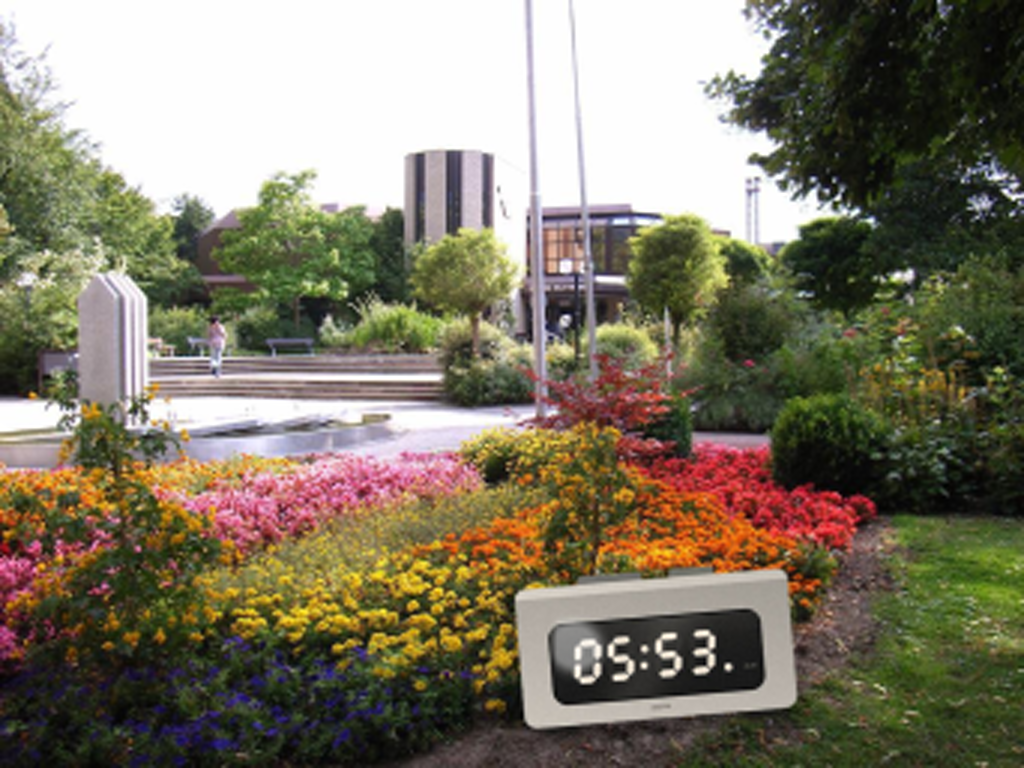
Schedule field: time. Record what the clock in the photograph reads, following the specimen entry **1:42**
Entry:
**5:53**
